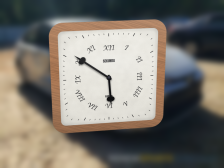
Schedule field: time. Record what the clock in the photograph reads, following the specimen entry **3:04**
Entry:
**5:51**
